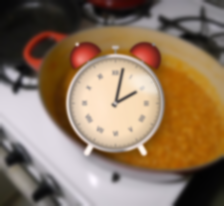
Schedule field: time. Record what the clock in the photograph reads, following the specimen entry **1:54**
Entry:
**2:02**
